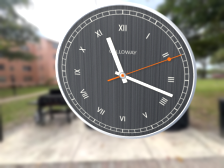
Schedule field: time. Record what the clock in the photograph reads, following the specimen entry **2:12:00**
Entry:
**11:18:11**
